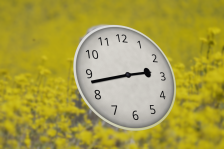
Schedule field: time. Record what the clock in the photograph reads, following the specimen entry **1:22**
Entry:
**2:43**
